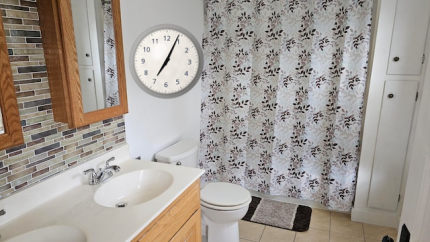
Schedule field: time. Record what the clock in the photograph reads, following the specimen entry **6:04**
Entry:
**7:04**
